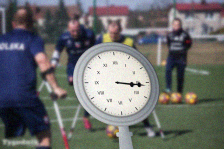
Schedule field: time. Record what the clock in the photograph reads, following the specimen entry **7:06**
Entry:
**3:16**
